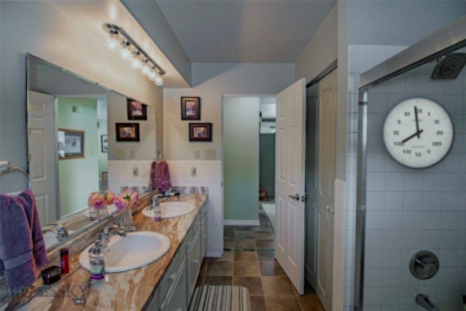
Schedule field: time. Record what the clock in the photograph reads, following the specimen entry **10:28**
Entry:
**7:59**
